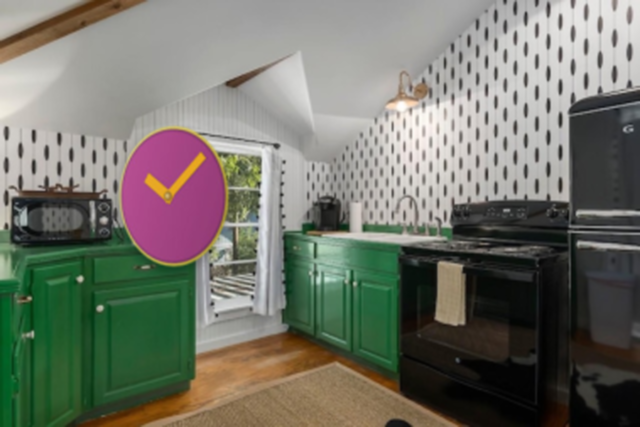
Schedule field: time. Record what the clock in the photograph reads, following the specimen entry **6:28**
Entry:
**10:08**
